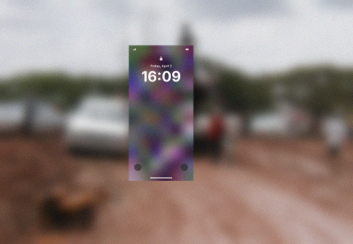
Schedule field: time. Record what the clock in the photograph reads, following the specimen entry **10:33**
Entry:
**16:09**
